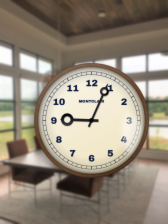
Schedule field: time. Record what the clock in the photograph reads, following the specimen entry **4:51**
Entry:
**9:04**
